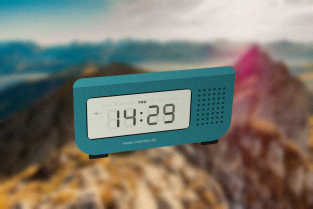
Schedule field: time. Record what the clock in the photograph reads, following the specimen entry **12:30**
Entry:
**14:29**
